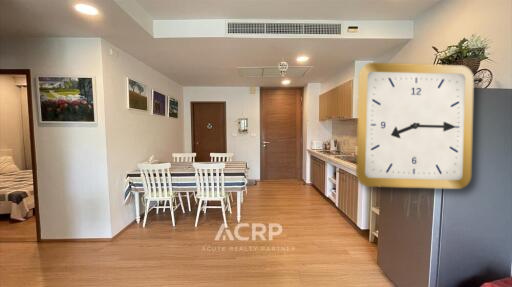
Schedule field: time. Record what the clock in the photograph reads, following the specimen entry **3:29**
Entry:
**8:15**
